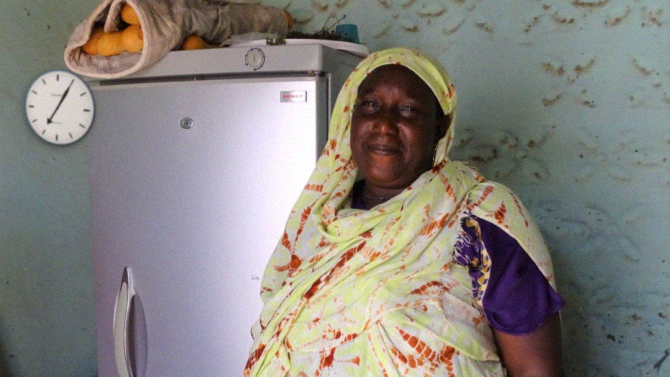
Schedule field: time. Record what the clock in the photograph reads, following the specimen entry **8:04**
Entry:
**7:05**
